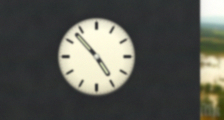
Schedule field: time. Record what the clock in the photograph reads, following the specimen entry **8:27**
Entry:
**4:53**
